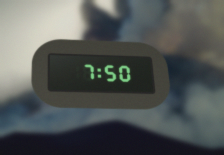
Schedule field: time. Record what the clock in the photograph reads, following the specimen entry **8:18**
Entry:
**7:50**
